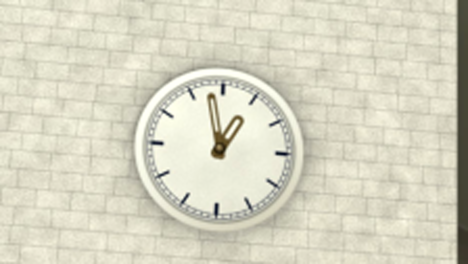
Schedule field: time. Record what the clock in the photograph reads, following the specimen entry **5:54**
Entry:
**12:58**
